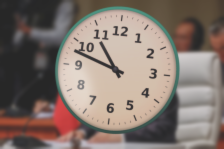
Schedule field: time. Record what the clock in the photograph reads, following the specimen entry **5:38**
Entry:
**10:48**
